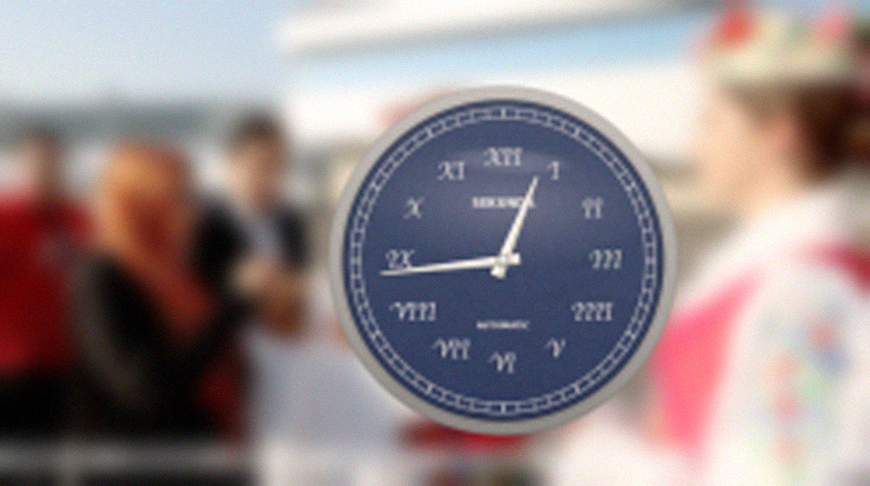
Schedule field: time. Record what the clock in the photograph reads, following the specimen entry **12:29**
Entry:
**12:44**
